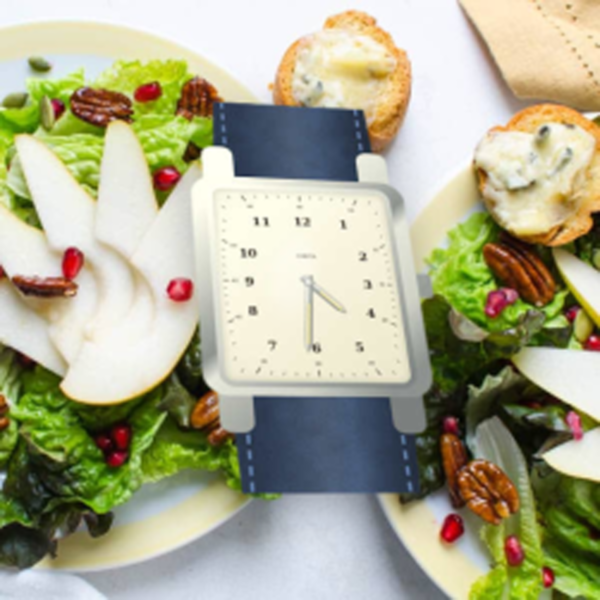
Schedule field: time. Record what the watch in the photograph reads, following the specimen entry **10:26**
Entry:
**4:31**
